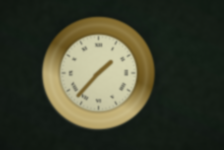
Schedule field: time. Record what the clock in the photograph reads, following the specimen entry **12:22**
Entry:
**1:37**
